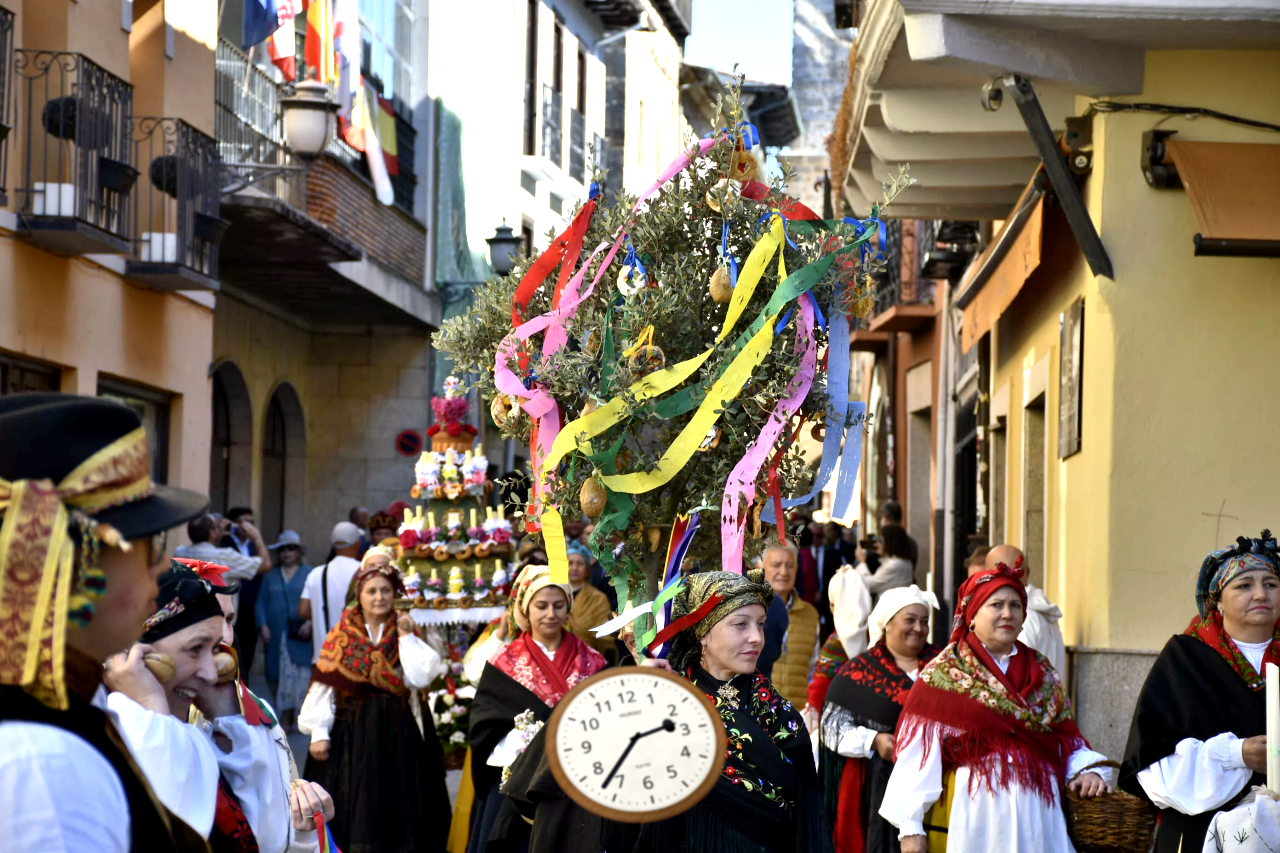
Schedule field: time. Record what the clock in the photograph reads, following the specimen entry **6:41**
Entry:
**2:37**
